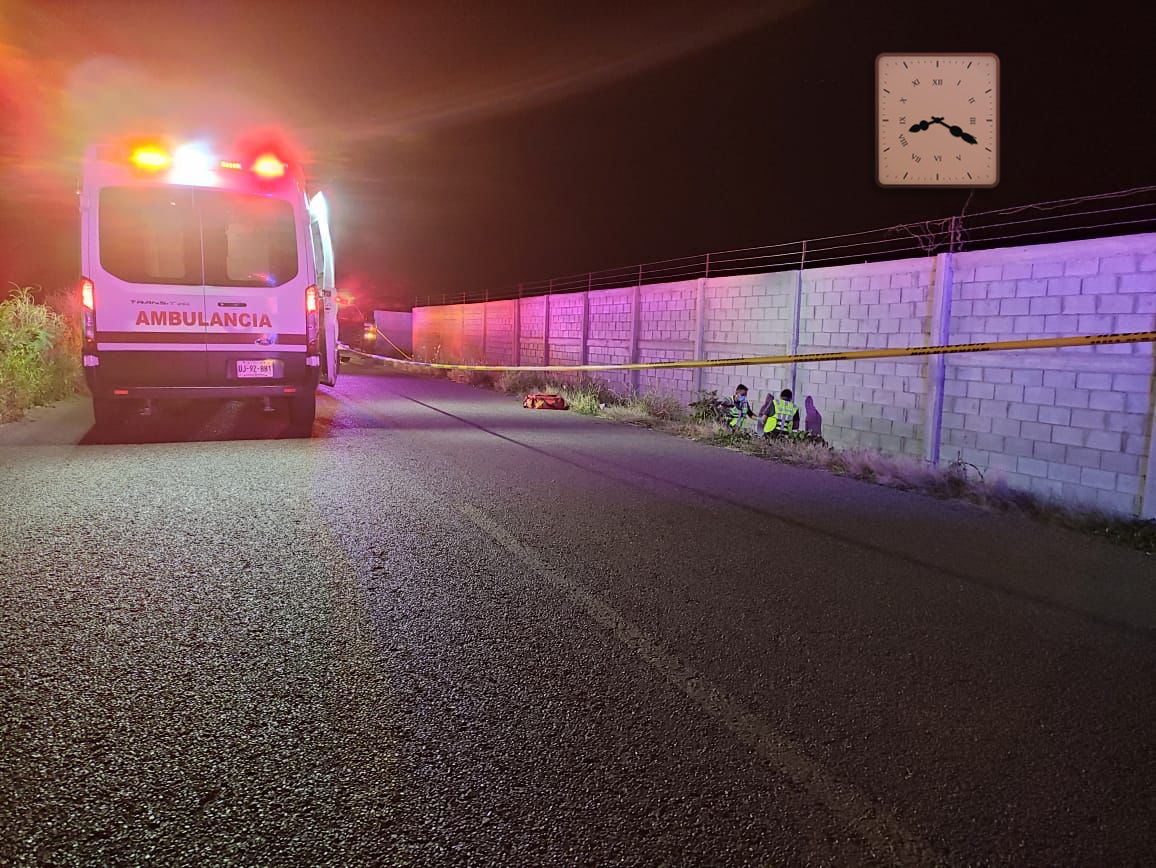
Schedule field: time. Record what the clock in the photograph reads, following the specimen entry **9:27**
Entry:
**8:20**
